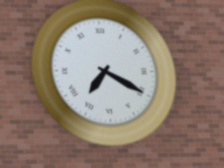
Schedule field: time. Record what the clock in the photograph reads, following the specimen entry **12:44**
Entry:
**7:20**
